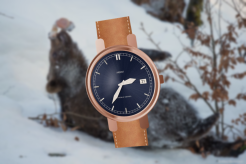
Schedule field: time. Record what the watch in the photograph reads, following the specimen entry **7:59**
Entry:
**2:36**
